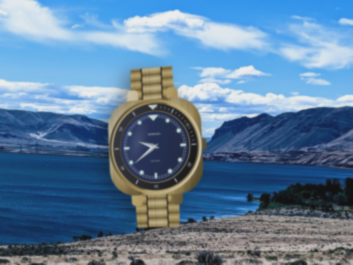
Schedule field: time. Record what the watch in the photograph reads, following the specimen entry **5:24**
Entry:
**9:39**
